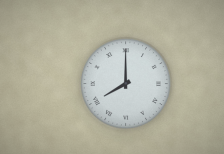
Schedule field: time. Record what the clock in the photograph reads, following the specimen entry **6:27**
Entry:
**8:00**
